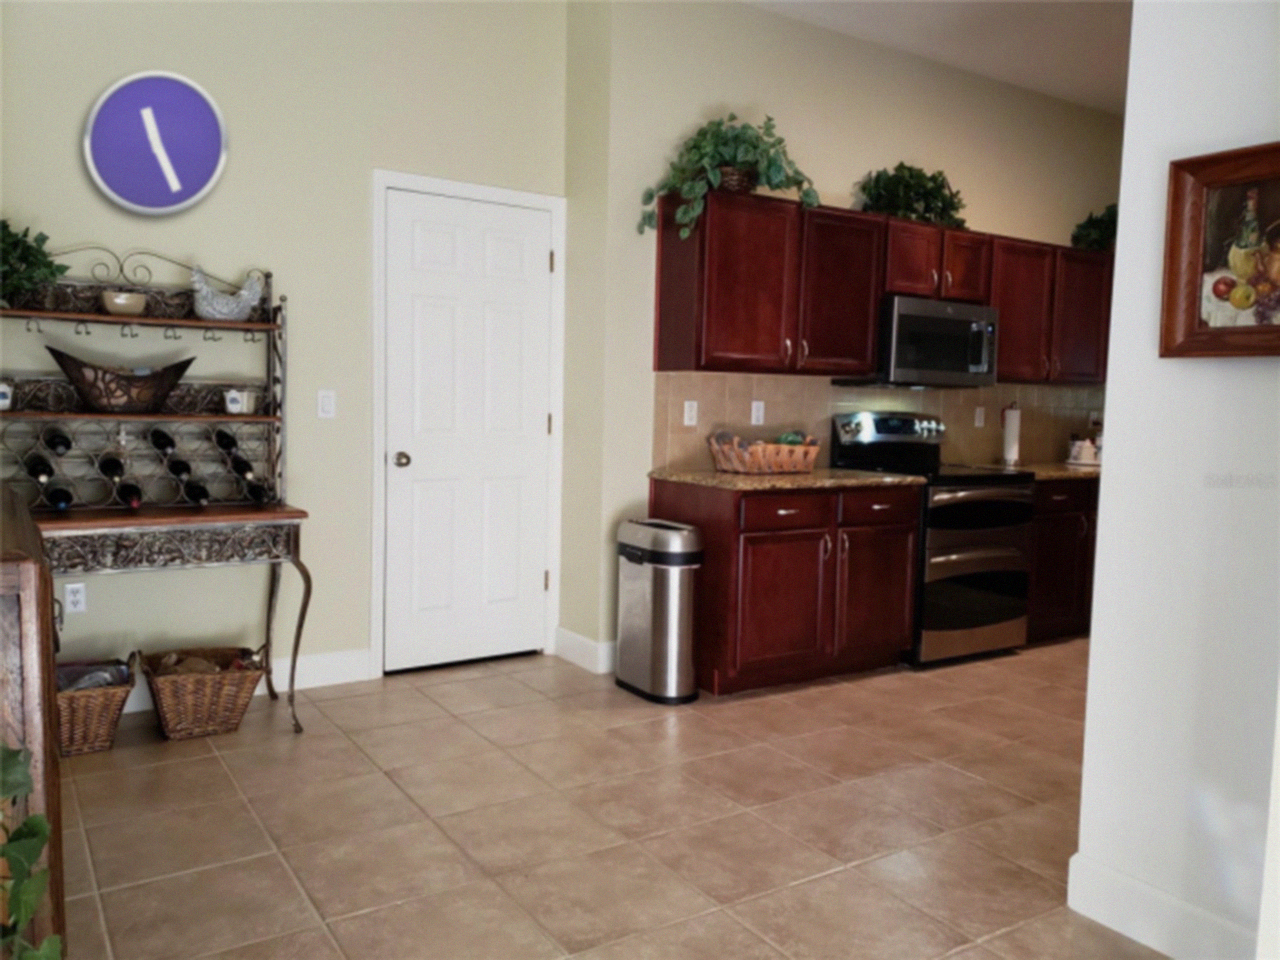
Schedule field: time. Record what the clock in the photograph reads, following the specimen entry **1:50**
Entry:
**11:26**
